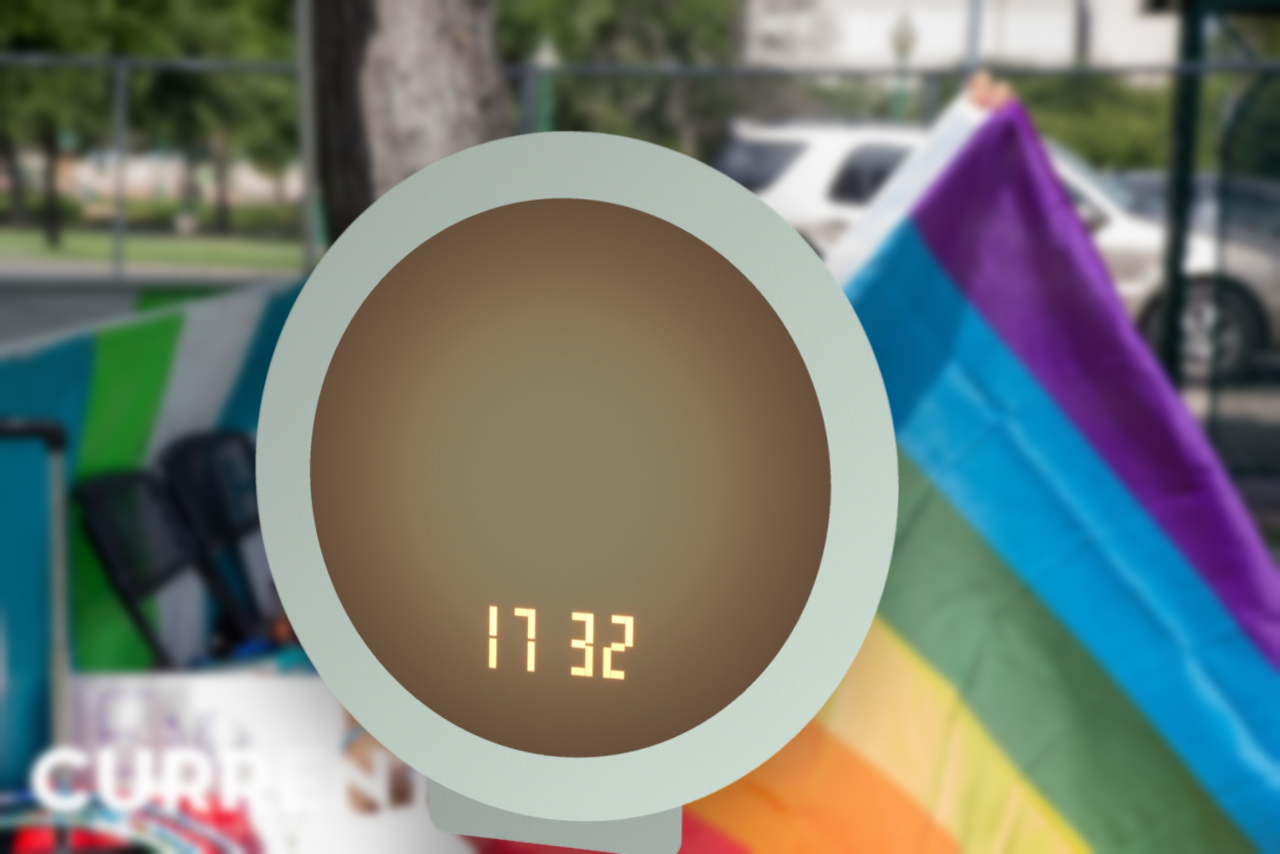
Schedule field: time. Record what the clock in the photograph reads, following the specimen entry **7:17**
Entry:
**17:32**
